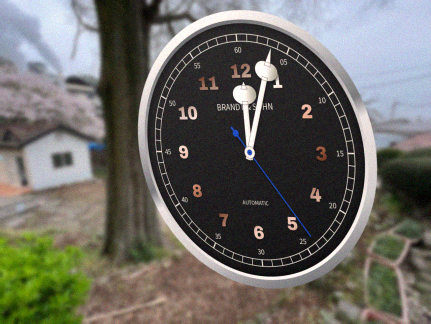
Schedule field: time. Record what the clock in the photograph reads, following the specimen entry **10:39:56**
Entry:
**12:03:24**
